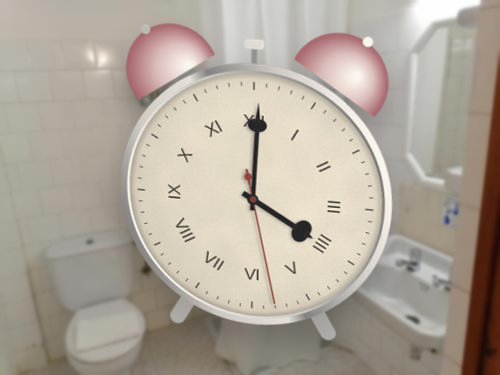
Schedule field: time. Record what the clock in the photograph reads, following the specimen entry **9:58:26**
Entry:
**4:00:28**
